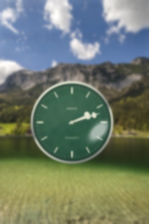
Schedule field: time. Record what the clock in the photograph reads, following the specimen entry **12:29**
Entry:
**2:12**
